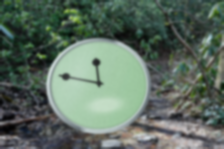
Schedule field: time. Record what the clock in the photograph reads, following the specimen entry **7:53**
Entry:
**11:47**
